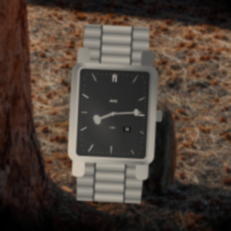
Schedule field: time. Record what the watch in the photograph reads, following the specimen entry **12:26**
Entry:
**8:14**
